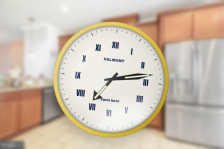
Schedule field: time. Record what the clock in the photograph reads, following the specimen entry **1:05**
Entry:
**7:13**
